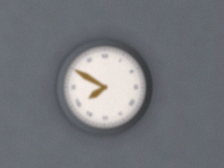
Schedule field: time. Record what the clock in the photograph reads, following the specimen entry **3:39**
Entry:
**7:50**
